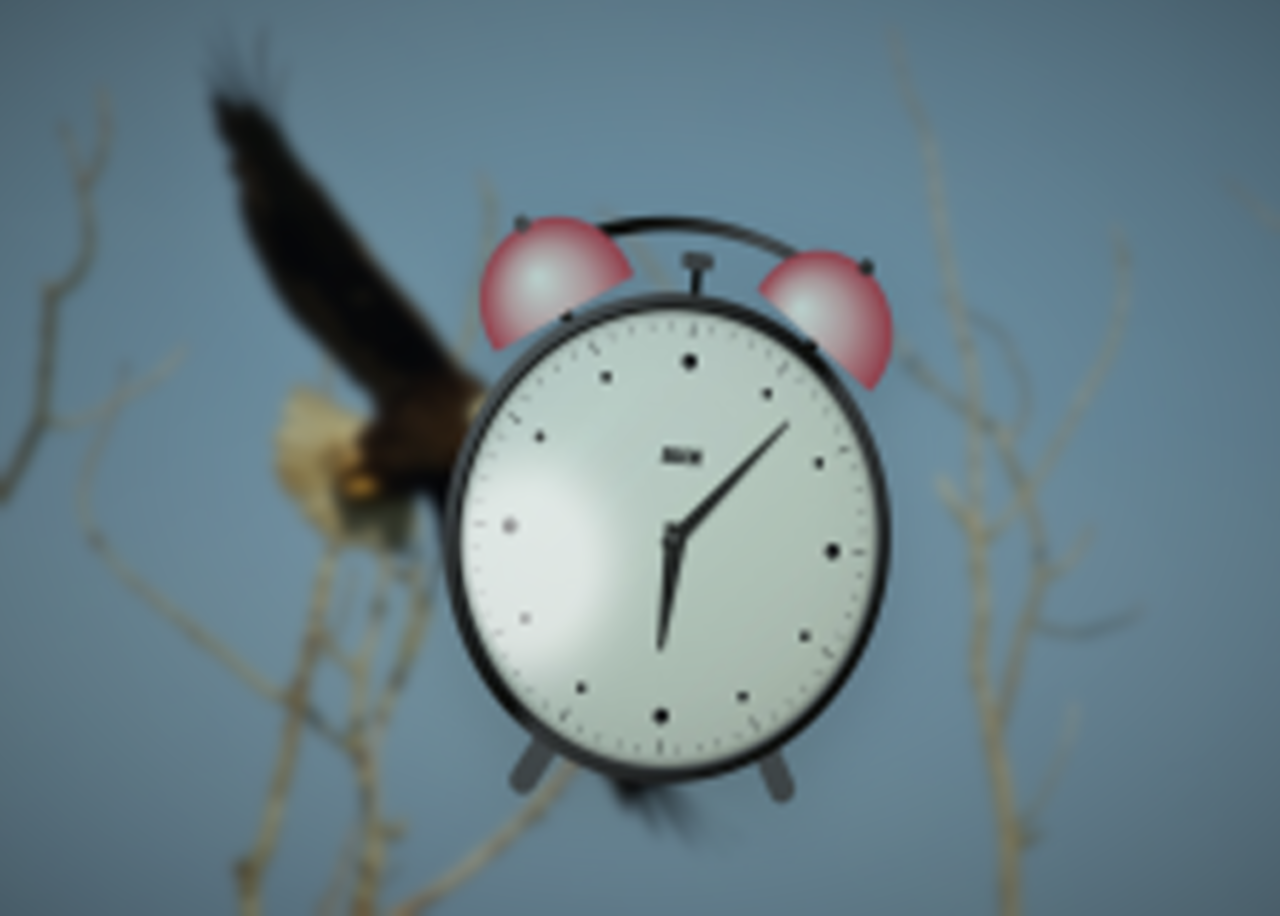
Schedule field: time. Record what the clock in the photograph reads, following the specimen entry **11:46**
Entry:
**6:07**
